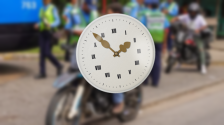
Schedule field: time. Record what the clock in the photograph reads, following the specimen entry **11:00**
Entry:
**1:53**
